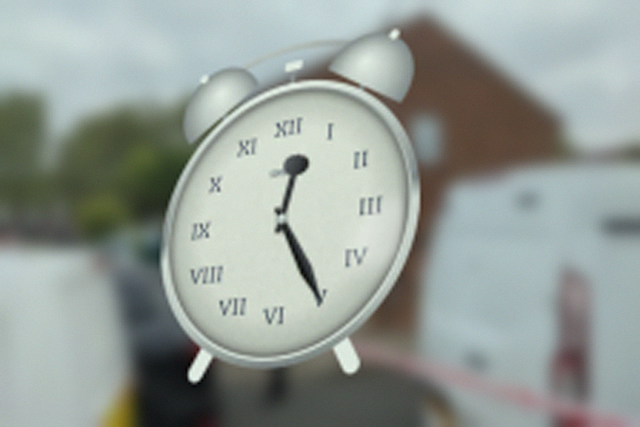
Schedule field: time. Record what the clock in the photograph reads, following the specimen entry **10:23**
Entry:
**12:25**
